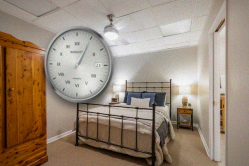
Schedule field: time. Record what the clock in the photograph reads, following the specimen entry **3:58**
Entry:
**1:05**
